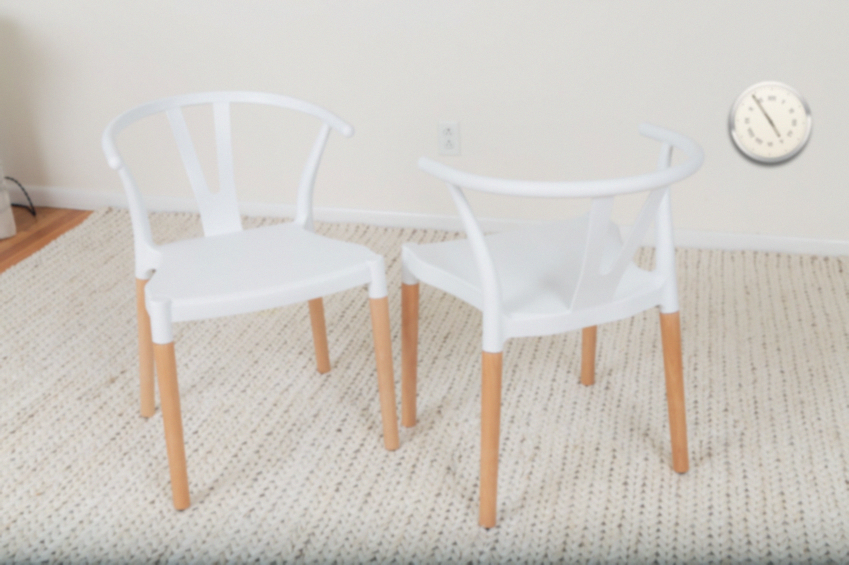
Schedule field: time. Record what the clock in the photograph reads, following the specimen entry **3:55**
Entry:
**4:54**
